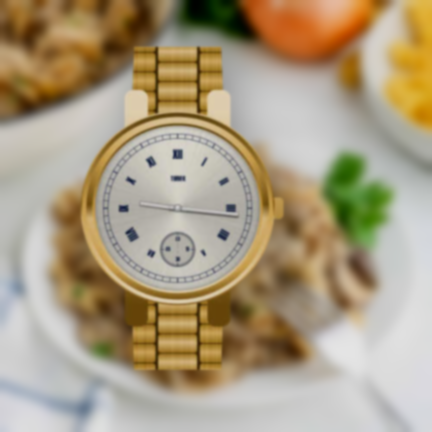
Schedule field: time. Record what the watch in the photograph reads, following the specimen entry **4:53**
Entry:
**9:16**
